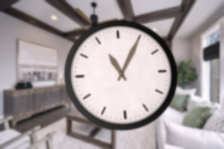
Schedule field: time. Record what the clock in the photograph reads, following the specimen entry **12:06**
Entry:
**11:05**
